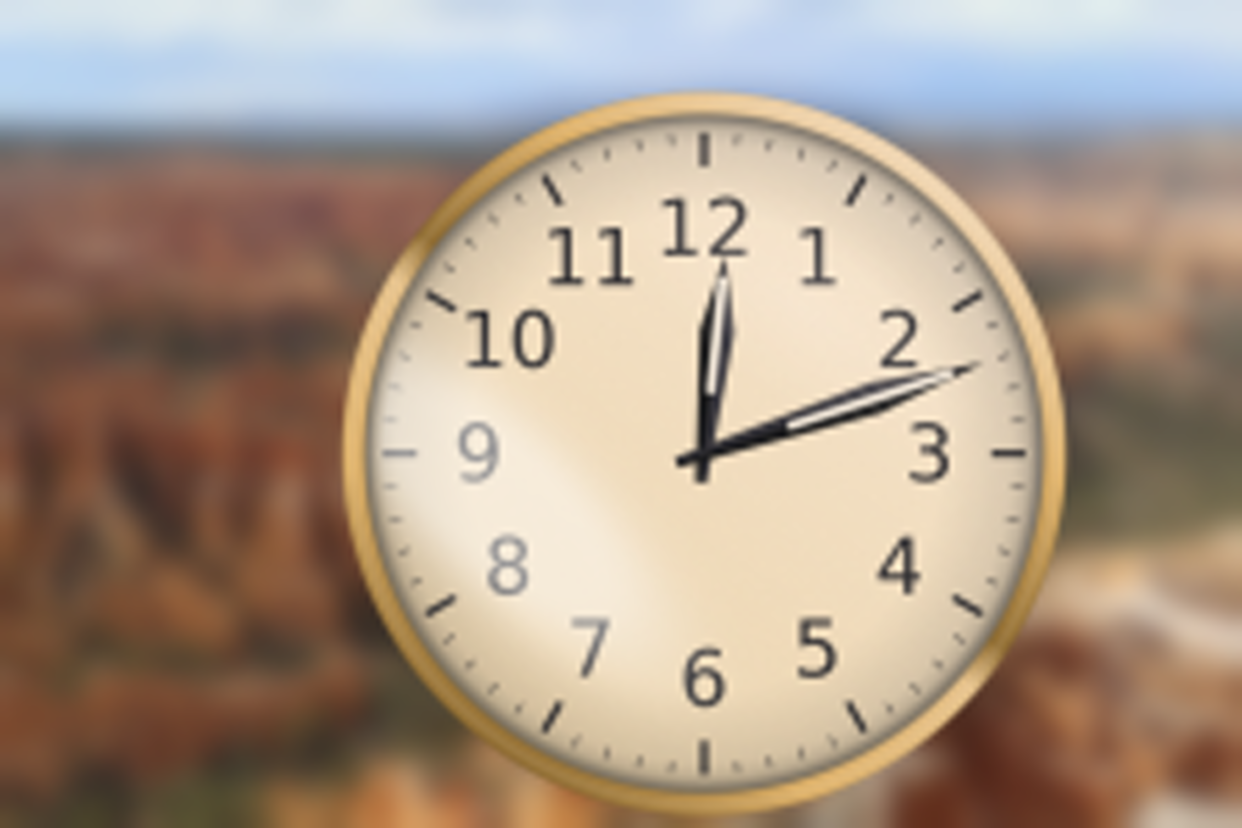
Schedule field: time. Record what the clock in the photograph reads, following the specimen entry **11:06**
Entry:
**12:12**
